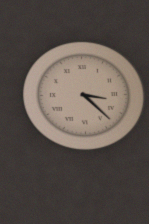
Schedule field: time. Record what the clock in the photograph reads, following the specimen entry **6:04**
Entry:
**3:23**
